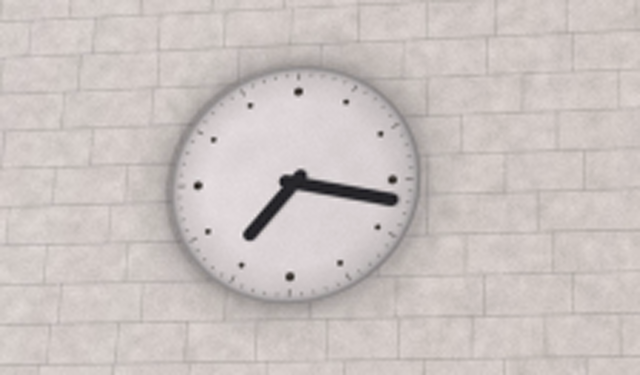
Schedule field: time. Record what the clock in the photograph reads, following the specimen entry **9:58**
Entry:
**7:17**
